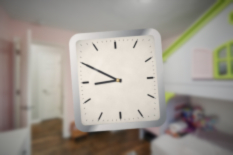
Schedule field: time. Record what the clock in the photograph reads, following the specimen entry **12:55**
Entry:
**8:50**
